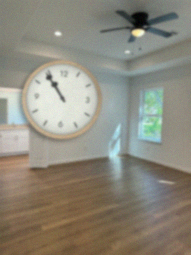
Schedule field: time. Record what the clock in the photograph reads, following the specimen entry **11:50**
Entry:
**10:54**
